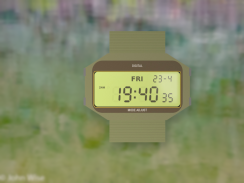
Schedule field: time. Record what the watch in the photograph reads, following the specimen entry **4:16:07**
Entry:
**19:40:35**
